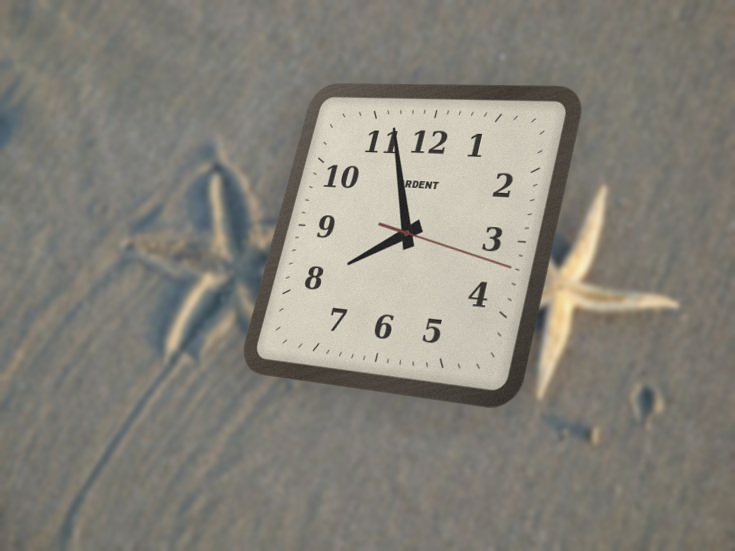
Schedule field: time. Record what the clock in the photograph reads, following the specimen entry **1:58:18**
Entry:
**7:56:17**
